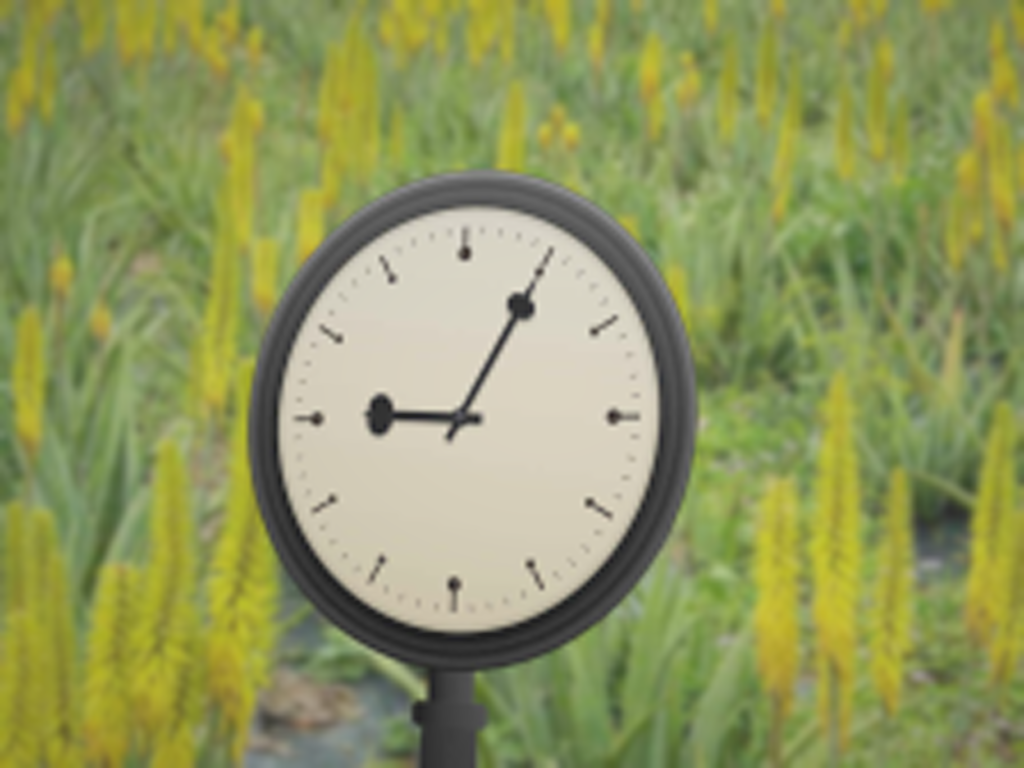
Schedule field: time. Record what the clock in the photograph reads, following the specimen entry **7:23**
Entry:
**9:05**
